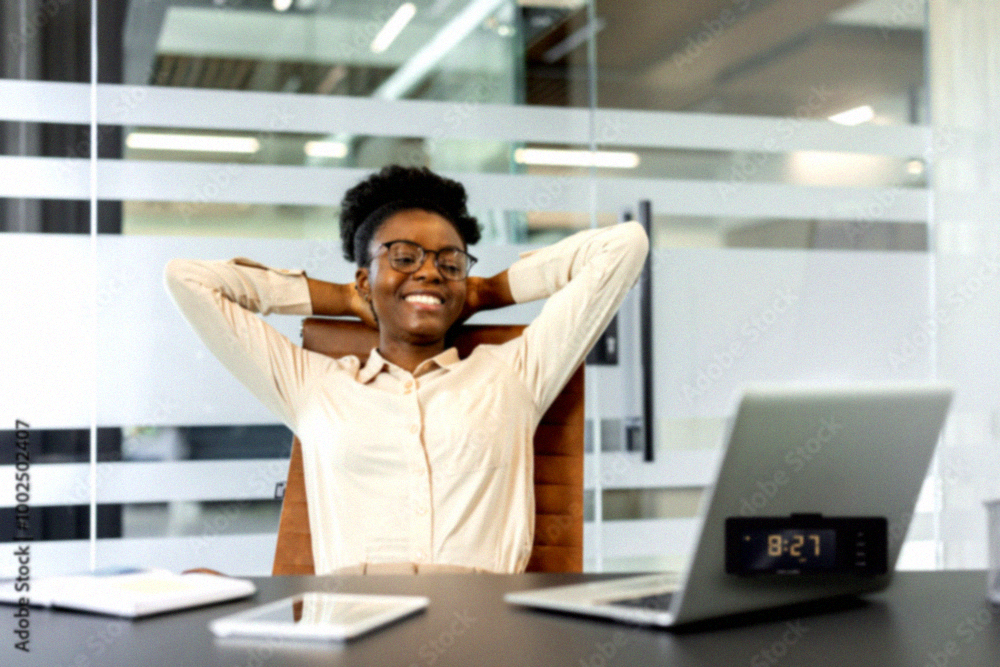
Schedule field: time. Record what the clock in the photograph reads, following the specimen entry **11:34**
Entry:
**8:27**
